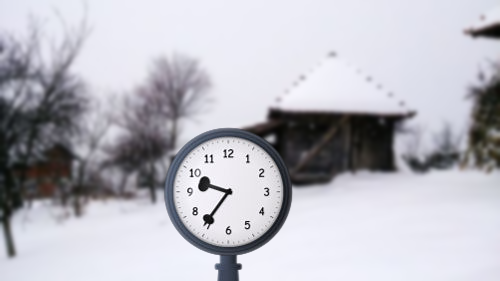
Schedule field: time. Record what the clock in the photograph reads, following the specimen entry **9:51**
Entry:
**9:36**
